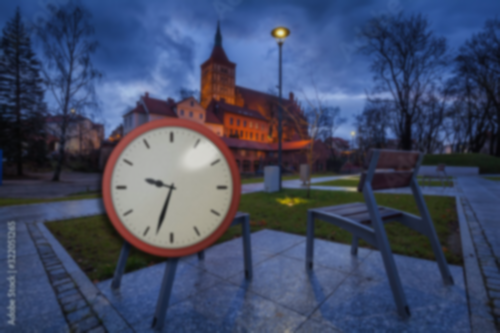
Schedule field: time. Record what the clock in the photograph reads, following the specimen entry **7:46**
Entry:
**9:33**
